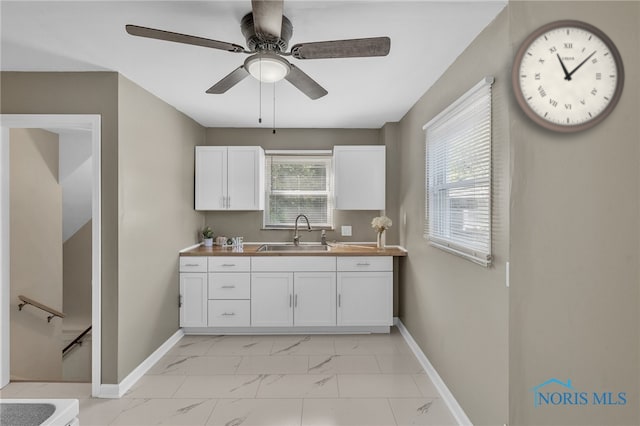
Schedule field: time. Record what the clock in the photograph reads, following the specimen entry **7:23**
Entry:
**11:08**
